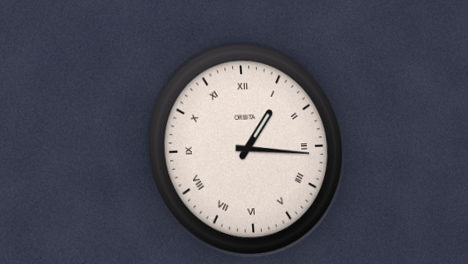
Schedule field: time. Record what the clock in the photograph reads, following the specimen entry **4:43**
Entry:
**1:16**
